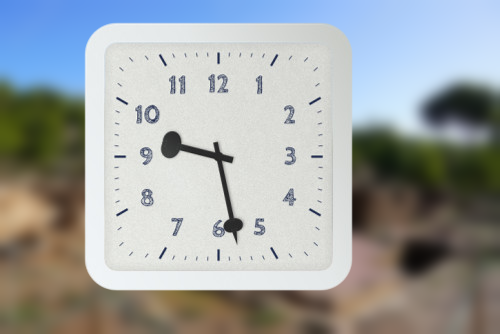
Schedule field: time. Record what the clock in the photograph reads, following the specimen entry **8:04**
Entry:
**9:28**
